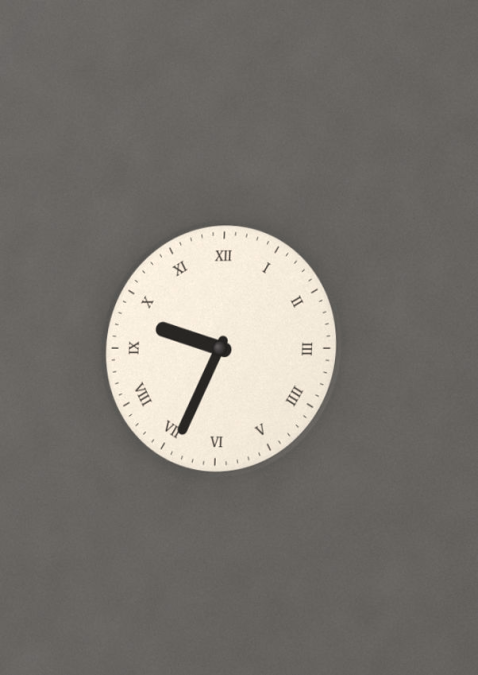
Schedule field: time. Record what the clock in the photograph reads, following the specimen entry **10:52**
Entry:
**9:34**
